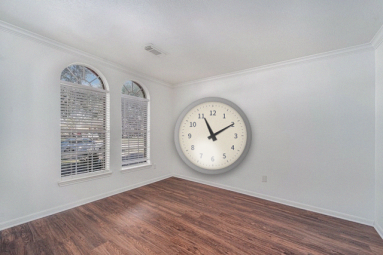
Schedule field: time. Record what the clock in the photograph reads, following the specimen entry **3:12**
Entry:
**11:10**
